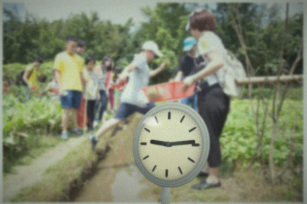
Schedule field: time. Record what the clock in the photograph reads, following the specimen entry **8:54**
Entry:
**9:14**
